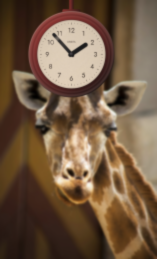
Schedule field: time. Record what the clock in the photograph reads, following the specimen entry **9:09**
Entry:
**1:53**
